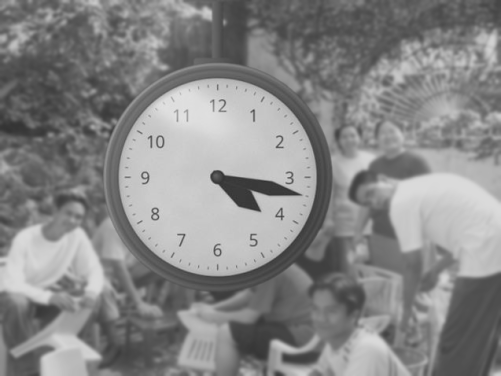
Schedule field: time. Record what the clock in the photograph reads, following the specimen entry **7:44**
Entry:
**4:17**
